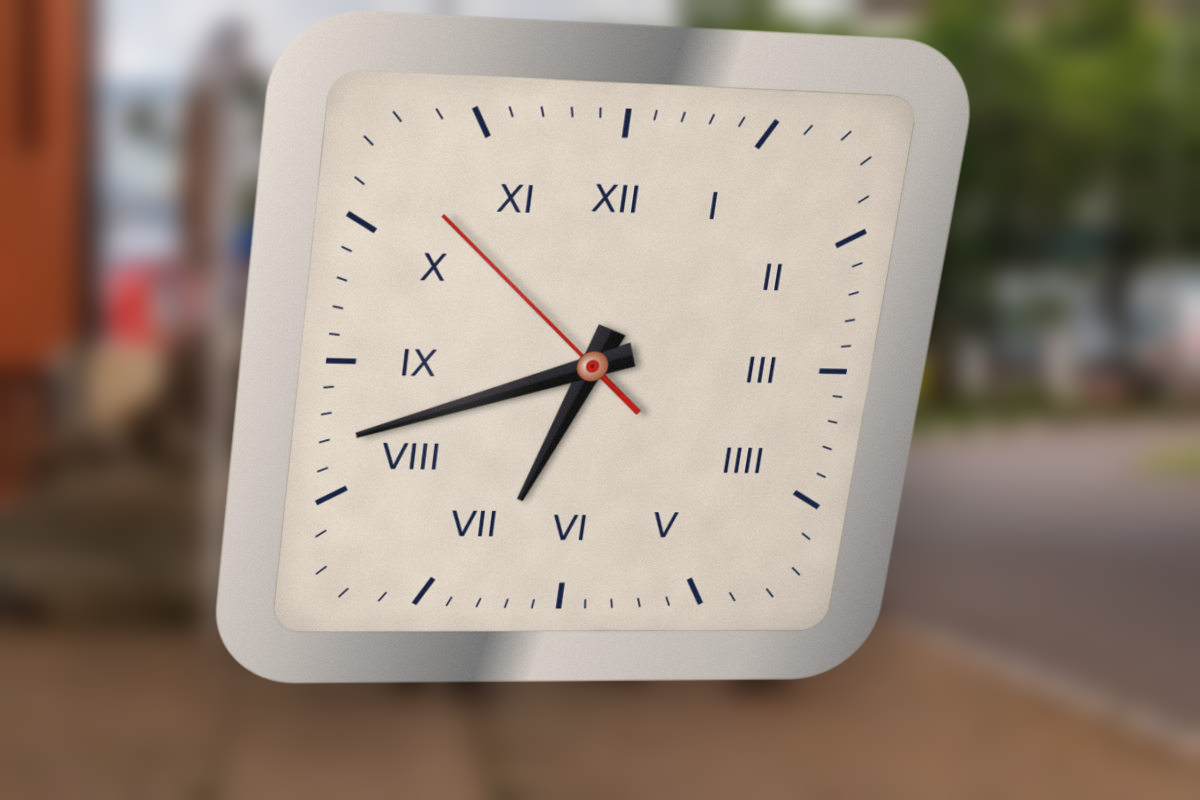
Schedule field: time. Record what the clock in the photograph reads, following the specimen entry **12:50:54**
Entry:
**6:41:52**
